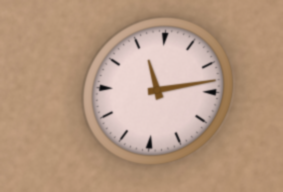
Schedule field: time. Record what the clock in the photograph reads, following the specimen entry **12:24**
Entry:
**11:13**
